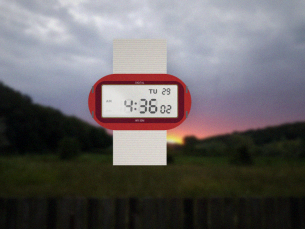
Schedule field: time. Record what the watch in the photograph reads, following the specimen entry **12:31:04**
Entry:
**4:36:02**
